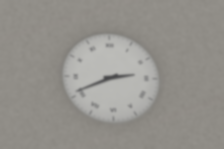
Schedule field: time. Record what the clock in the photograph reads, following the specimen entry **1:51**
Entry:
**2:41**
